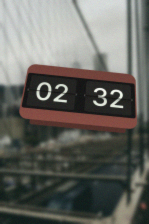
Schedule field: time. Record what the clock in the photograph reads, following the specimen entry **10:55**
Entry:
**2:32**
